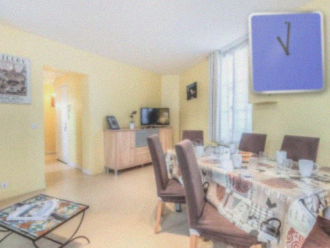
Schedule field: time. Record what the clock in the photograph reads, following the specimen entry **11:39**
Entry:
**11:01**
